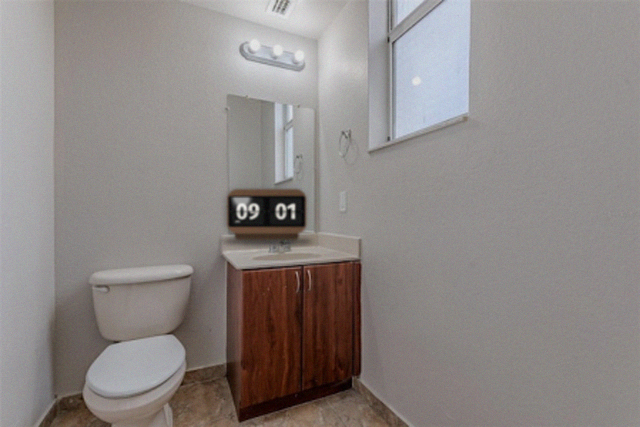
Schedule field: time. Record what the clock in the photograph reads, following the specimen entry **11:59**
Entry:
**9:01**
